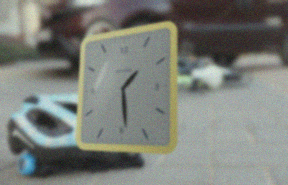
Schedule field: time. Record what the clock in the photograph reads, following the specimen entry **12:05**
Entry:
**1:29**
